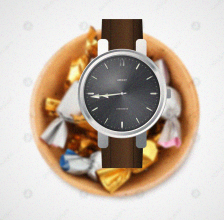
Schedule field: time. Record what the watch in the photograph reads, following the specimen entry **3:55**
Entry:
**8:44**
